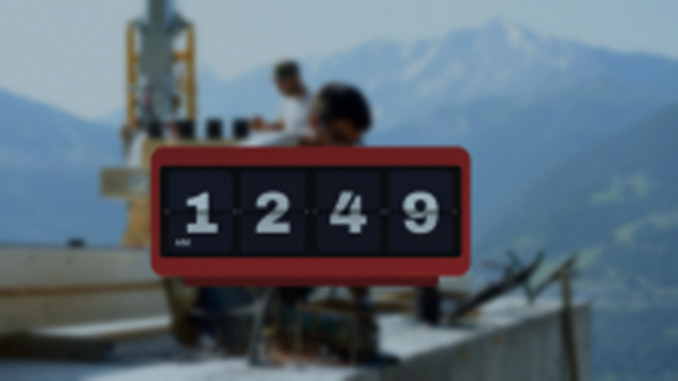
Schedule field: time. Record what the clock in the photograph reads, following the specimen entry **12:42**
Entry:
**12:49**
